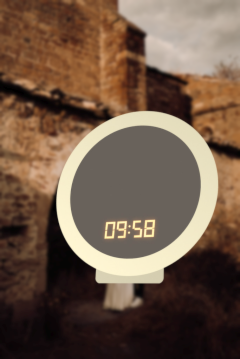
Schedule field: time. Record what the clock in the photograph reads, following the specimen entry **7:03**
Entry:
**9:58**
